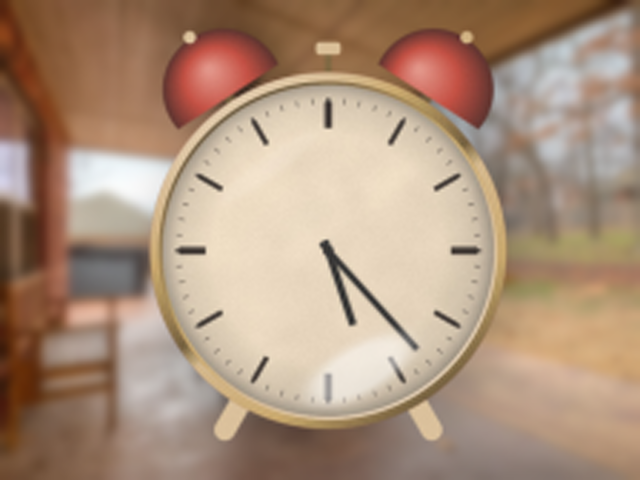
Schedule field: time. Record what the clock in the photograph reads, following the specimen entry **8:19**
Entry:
**5:23**
